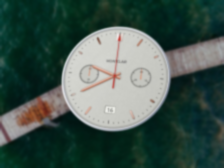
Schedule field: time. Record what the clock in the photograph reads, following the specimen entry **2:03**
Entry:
**9:40**
